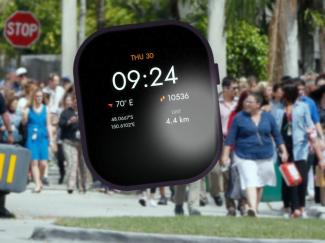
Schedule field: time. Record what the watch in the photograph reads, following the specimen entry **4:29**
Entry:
**9:24**
